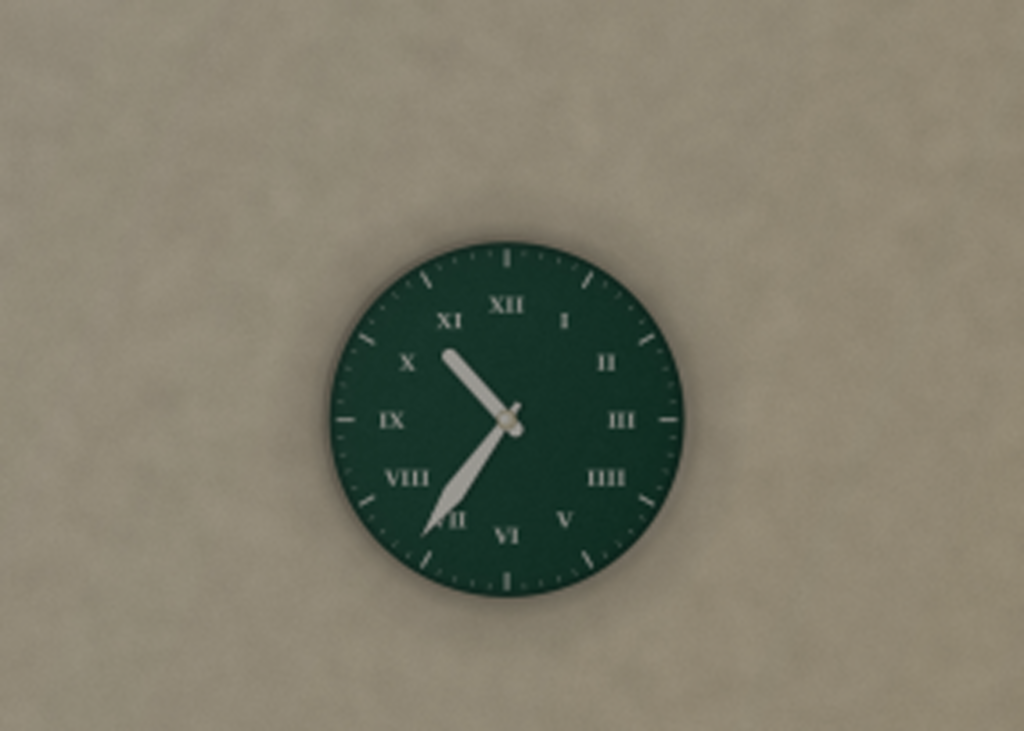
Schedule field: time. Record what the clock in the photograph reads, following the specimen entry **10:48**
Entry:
**10:36**
